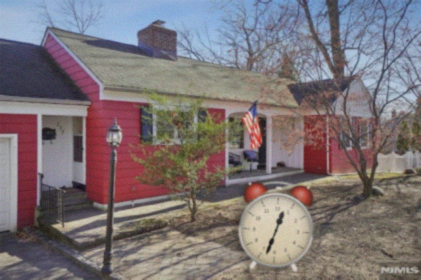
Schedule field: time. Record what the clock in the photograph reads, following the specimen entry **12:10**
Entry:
**12:33**
